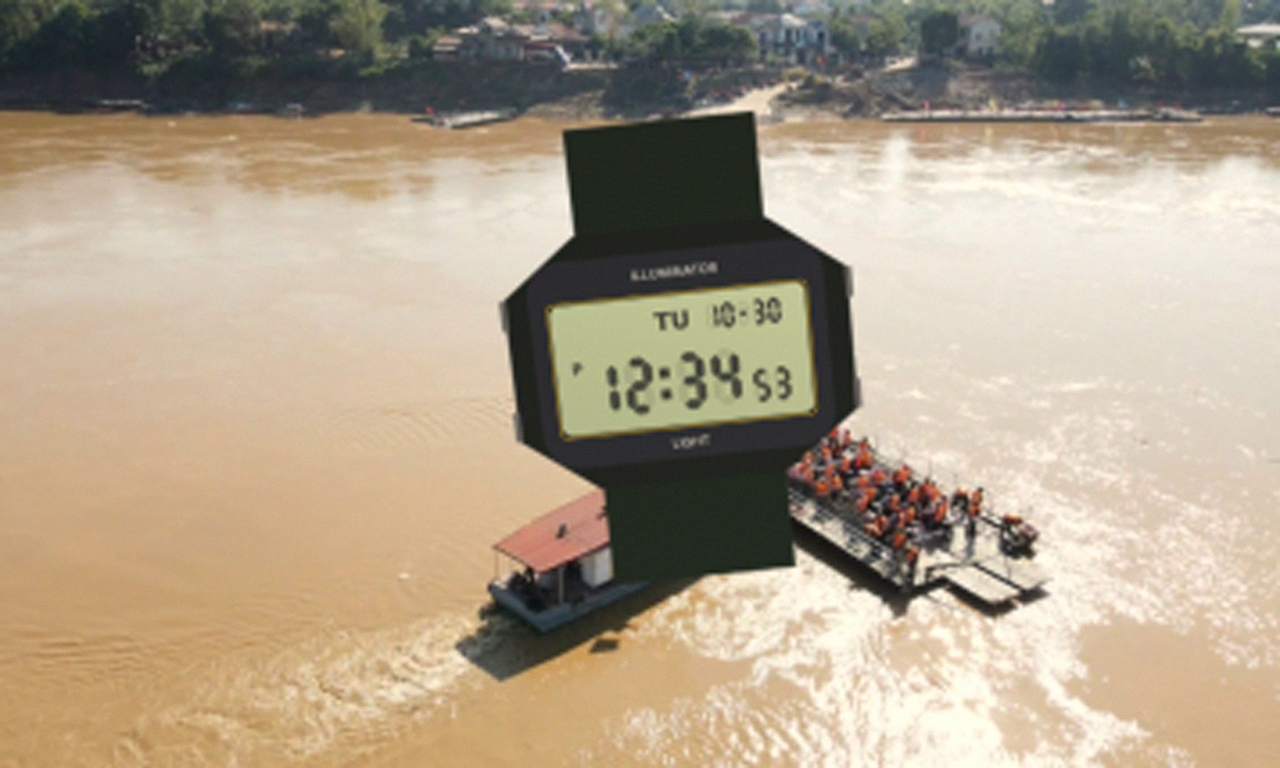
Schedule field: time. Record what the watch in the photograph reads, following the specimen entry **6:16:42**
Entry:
**12:34:53**
